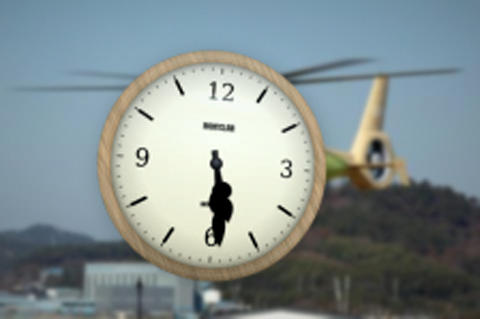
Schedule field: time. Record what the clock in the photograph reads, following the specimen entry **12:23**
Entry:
**5:29**
